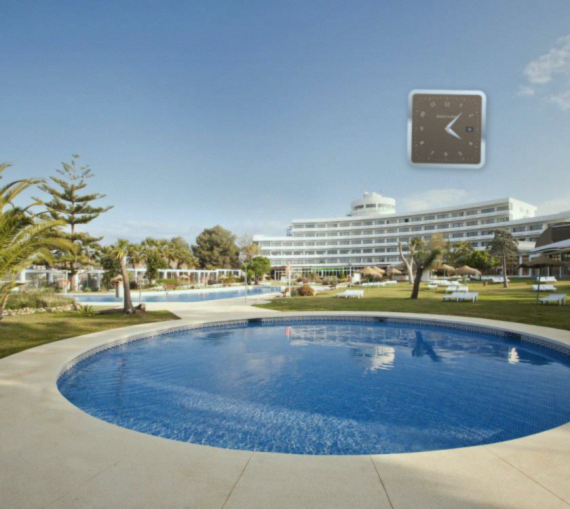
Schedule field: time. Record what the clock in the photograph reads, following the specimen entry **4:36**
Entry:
**4:07**
